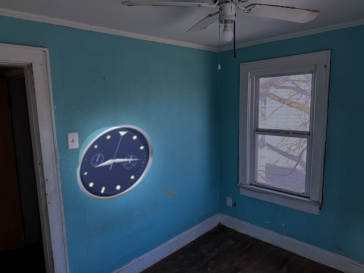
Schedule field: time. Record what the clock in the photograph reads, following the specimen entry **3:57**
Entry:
**8:14**
